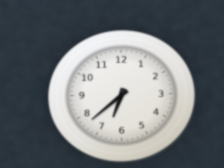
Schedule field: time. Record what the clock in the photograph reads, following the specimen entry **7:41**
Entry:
**6:38**
